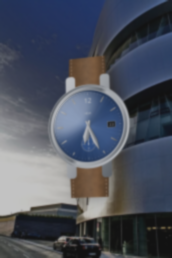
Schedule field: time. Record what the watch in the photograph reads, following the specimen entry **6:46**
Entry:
**6:26**
